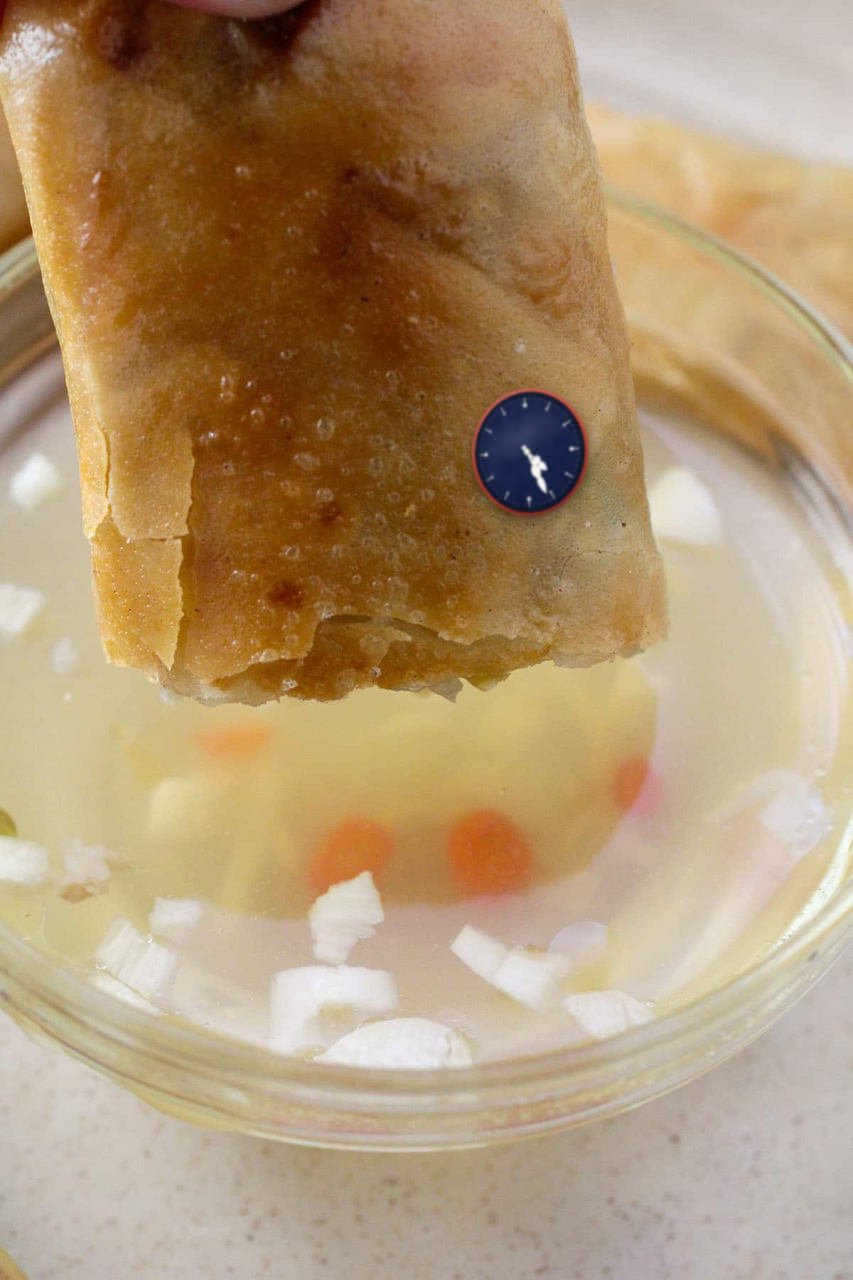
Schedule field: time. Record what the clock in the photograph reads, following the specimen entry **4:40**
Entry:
**4:26**
